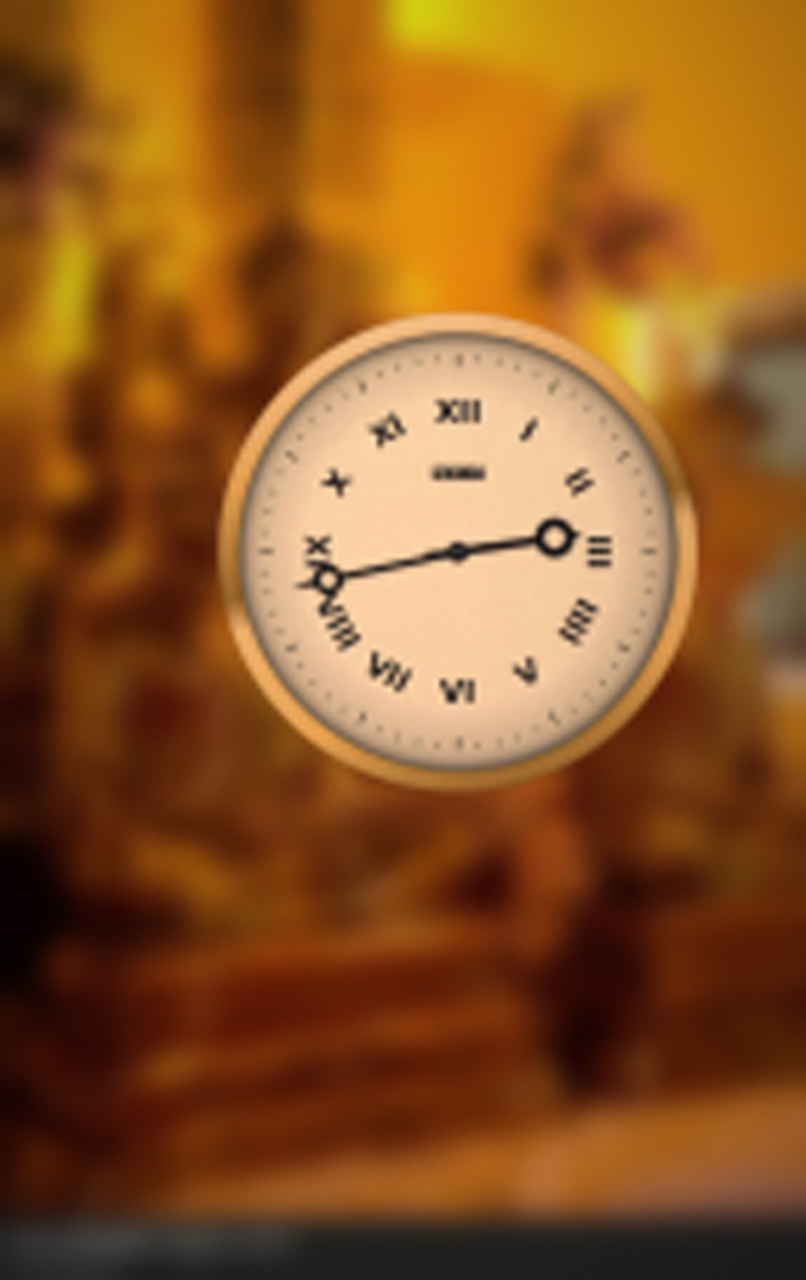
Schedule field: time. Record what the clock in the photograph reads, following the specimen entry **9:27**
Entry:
**2:43**
